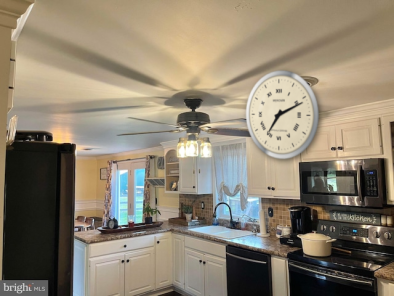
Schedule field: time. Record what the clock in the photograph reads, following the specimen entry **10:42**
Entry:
**7:11**
